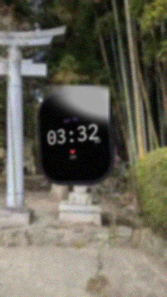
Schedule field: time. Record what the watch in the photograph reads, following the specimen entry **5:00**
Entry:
**3:32**
